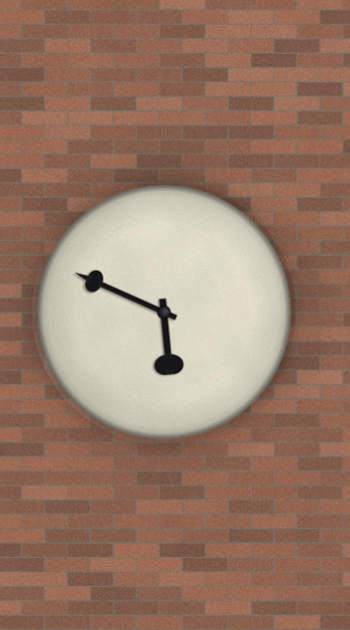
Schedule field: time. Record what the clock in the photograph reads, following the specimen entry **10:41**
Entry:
**5:49**
